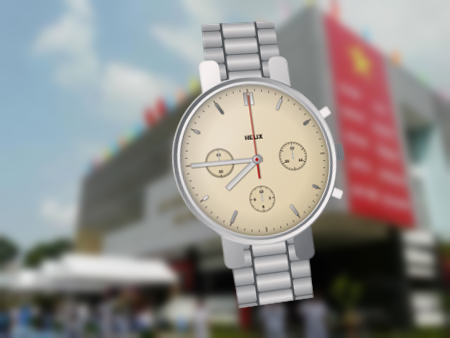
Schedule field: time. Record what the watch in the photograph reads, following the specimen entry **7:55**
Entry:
**7:45**
